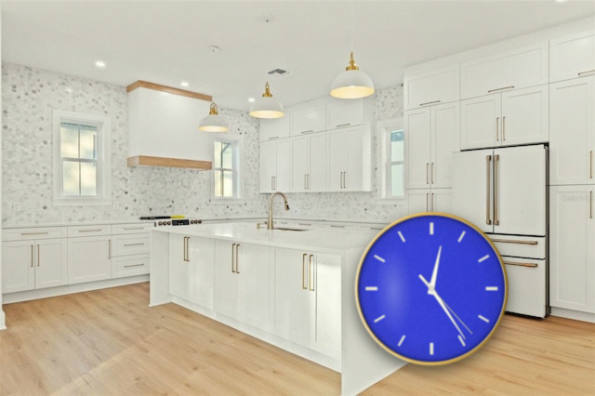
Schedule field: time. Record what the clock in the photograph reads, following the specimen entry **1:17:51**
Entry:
**12:24:23**
